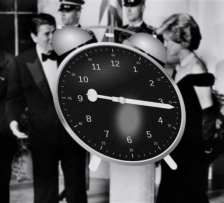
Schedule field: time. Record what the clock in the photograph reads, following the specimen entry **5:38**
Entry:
**9:16**
